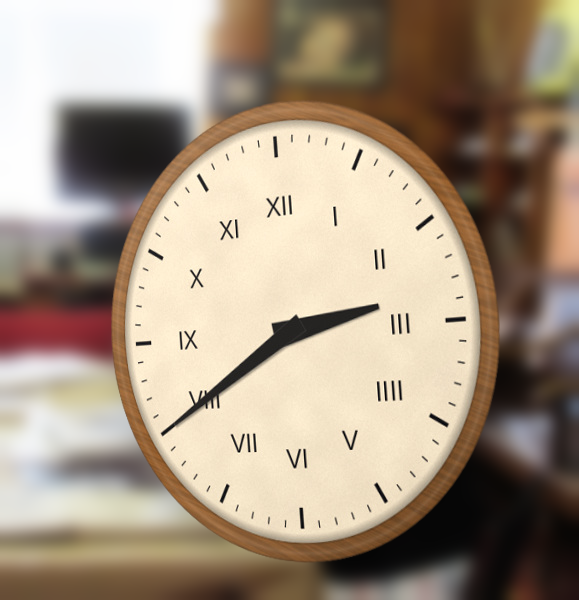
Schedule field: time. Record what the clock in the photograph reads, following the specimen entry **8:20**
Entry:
**2:40**
